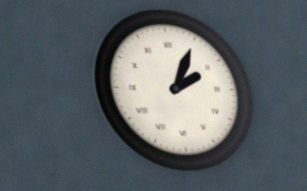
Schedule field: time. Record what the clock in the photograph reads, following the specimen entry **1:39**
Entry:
**2:05**
